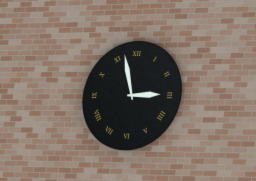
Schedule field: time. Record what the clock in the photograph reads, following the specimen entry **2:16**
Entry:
**2:57**
